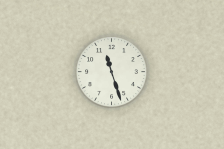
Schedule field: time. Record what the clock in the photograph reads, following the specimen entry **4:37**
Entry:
**11:27**
